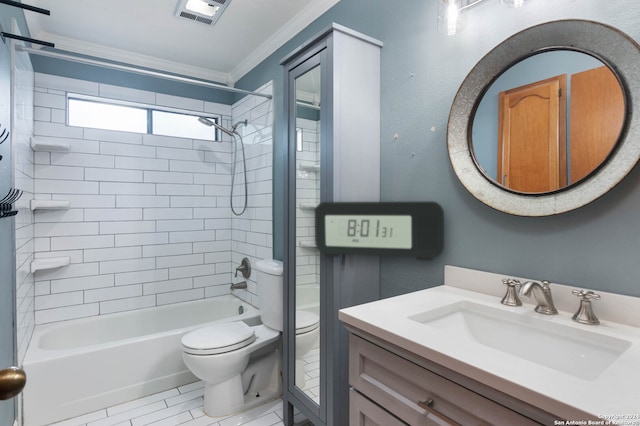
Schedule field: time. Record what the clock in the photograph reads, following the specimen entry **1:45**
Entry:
**8:01**
